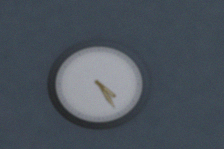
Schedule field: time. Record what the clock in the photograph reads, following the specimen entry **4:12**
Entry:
**4:25**
